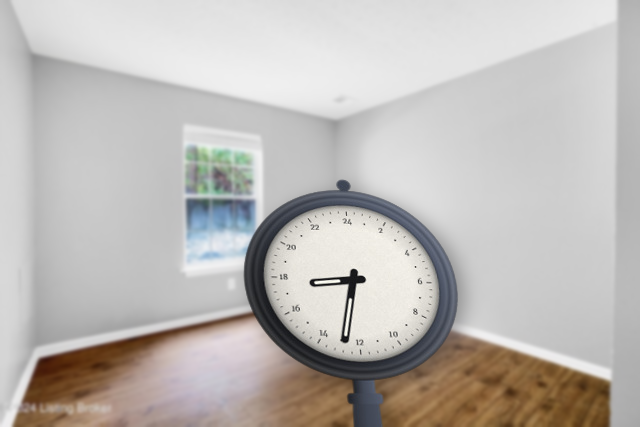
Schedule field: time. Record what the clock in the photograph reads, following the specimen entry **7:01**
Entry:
**17:32**
